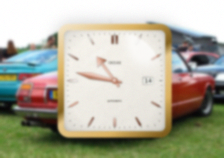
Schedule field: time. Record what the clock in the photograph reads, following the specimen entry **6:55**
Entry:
**10:47**
